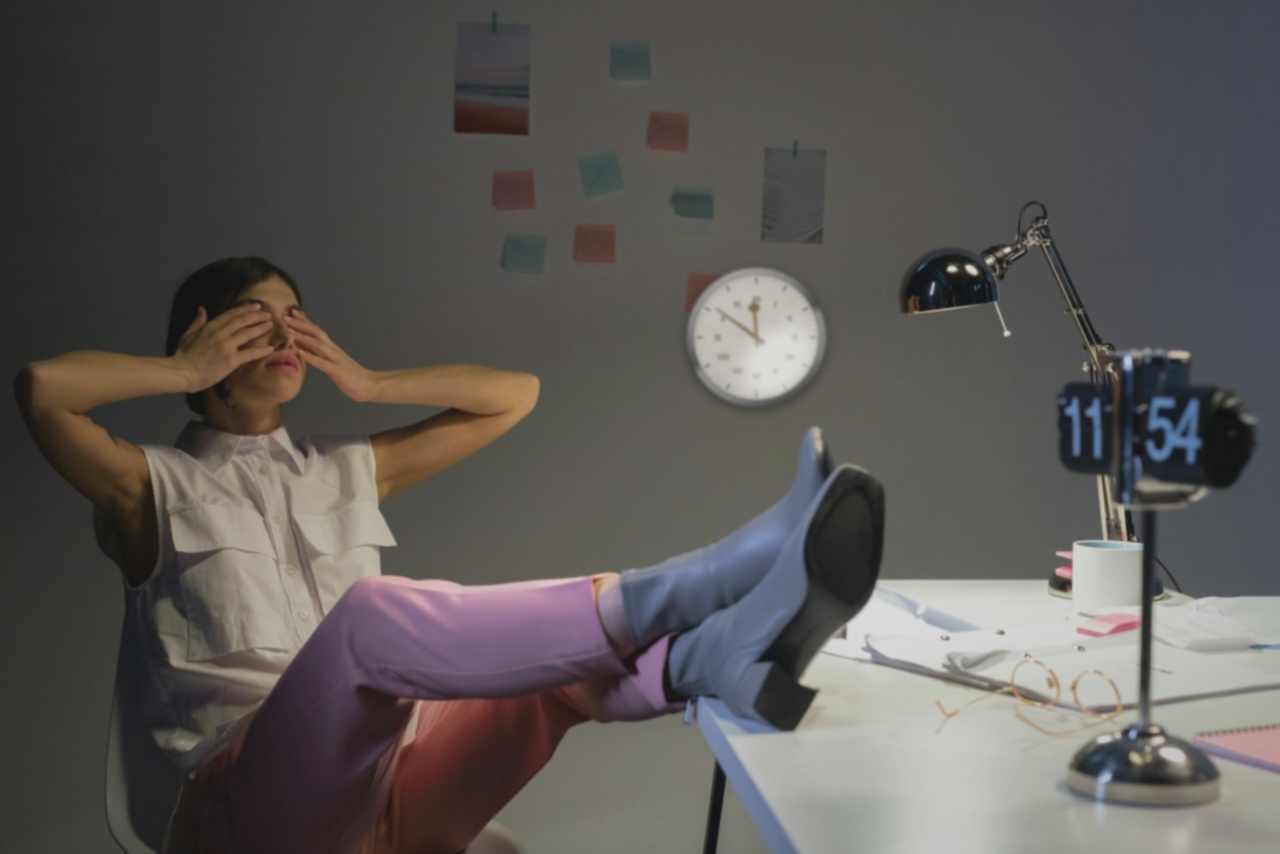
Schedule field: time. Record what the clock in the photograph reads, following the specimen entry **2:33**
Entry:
**11:51**
